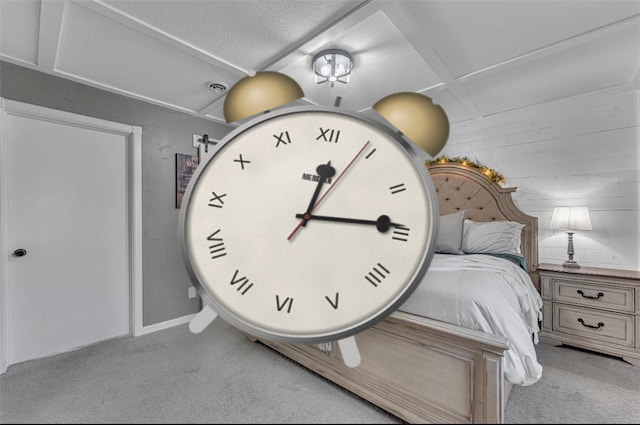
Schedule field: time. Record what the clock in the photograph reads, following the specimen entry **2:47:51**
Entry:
**12:14:04**
